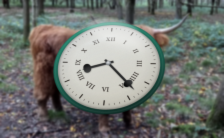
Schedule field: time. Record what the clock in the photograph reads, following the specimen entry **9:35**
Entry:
**8:23**
